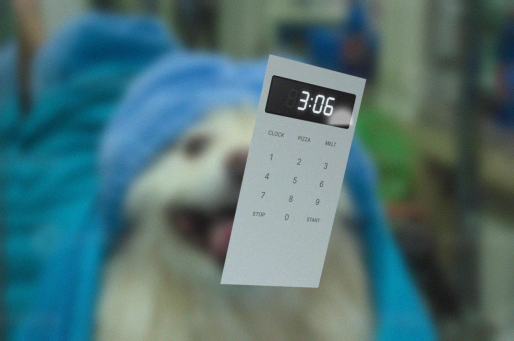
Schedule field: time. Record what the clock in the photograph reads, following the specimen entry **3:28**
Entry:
**3:06**
